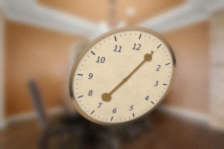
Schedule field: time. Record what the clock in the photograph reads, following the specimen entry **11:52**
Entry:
**7:05**
